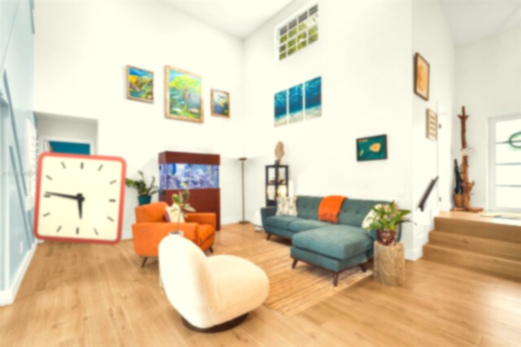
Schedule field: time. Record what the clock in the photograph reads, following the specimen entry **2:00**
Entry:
**5:46**
